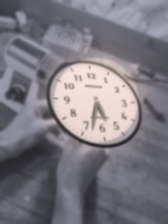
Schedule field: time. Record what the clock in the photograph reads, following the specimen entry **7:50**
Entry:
**5:33**
